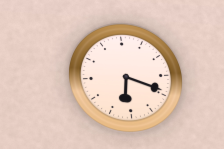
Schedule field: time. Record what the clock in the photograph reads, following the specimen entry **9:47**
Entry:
**6:19**
